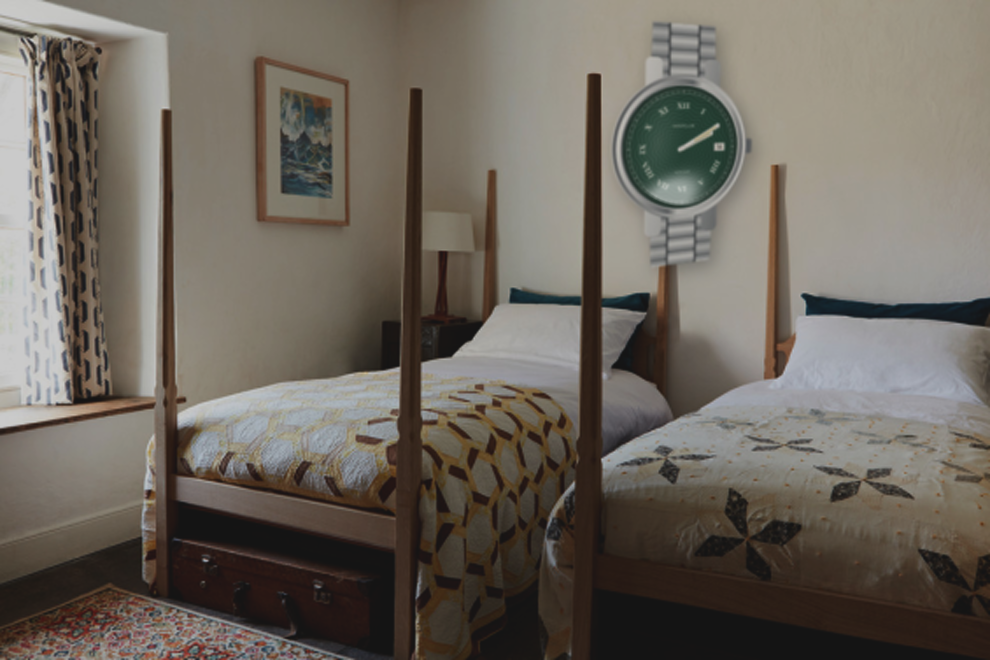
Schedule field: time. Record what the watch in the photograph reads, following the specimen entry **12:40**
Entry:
**2:10**
